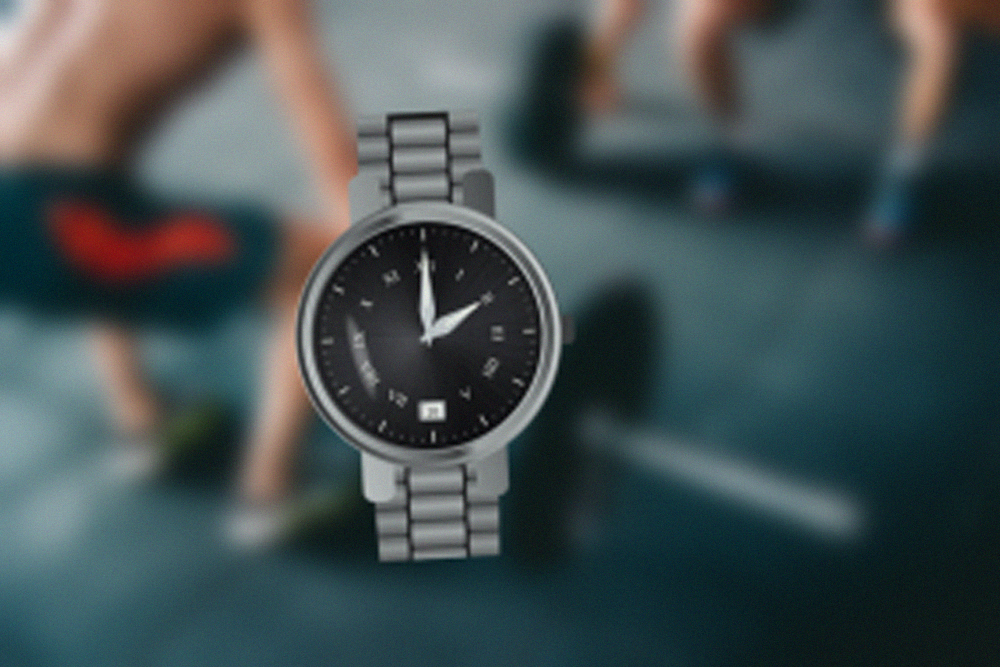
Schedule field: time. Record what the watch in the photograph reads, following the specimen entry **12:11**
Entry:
**2:00**
